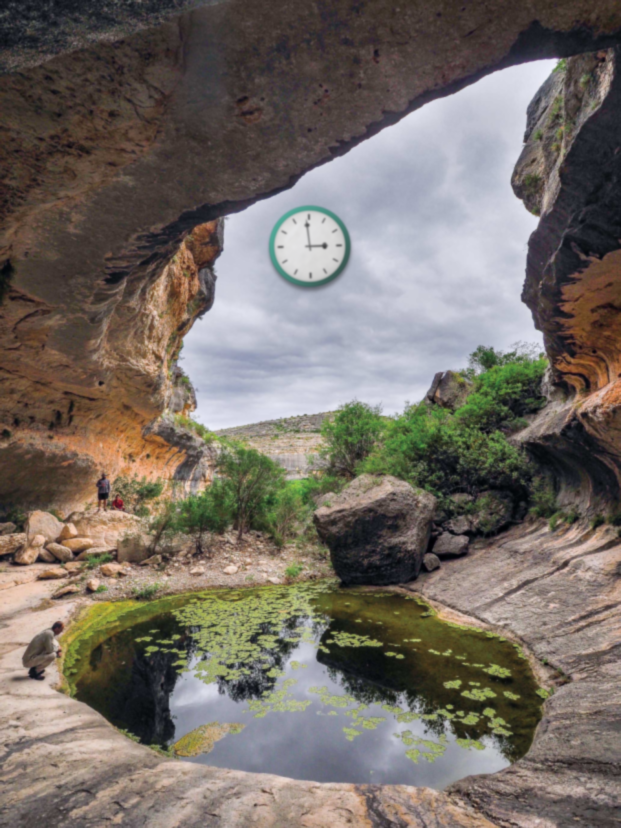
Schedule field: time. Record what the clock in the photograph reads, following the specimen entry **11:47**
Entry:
**2:59**
